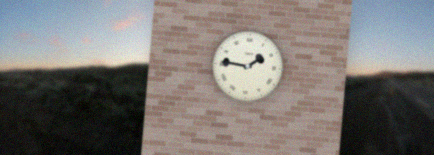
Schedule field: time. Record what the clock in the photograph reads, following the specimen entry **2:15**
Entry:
**1:46**
